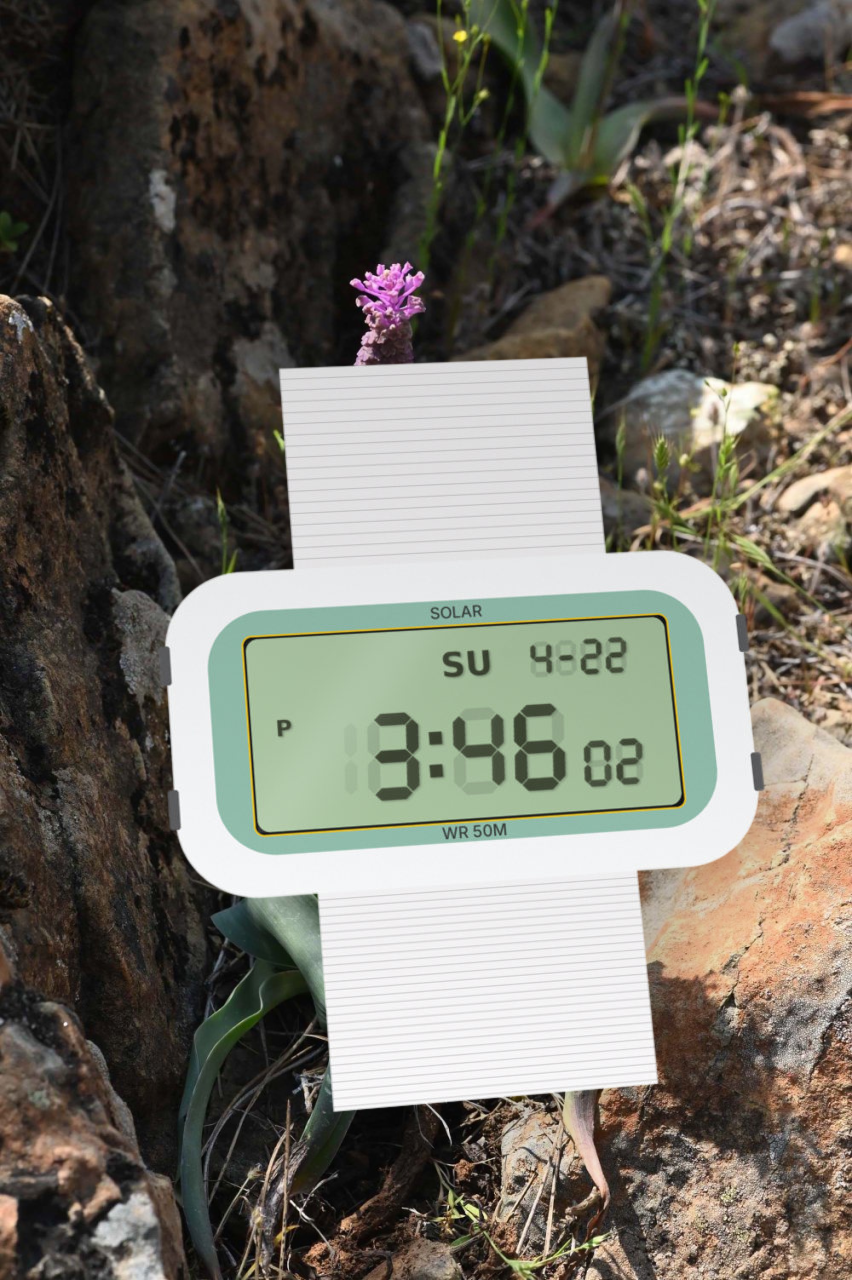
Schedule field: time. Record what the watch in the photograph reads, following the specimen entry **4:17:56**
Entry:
**3:46:02**
